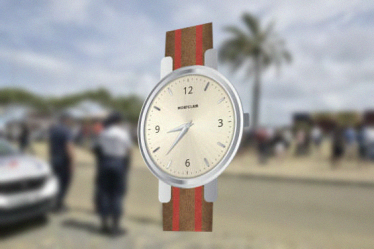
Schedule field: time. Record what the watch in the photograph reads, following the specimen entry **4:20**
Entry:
**8:37**
